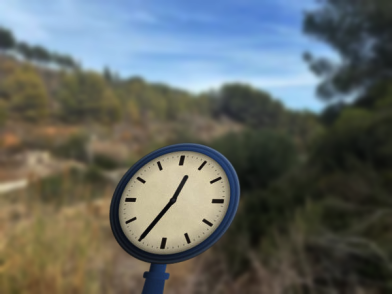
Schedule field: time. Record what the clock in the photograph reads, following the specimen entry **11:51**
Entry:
**12:35**
